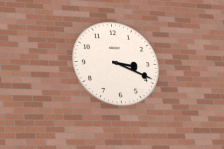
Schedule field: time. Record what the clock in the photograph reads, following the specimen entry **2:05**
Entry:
**3:19**
